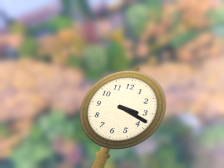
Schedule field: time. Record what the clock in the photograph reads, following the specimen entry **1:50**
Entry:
**3:18**
